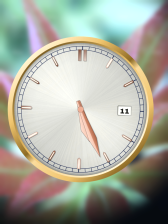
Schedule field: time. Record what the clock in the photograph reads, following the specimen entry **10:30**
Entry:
**5:26**
